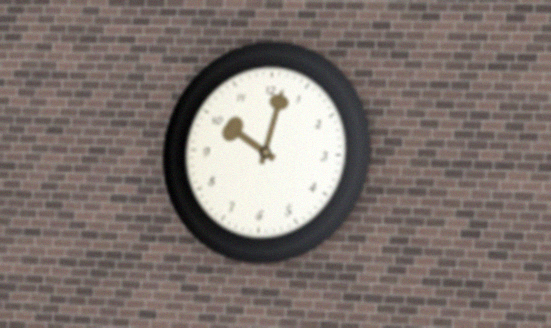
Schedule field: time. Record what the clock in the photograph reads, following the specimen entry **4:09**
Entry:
**10:02**
